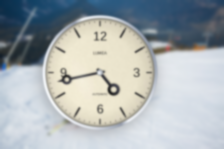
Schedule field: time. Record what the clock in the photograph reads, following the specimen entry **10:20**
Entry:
**4:43**
